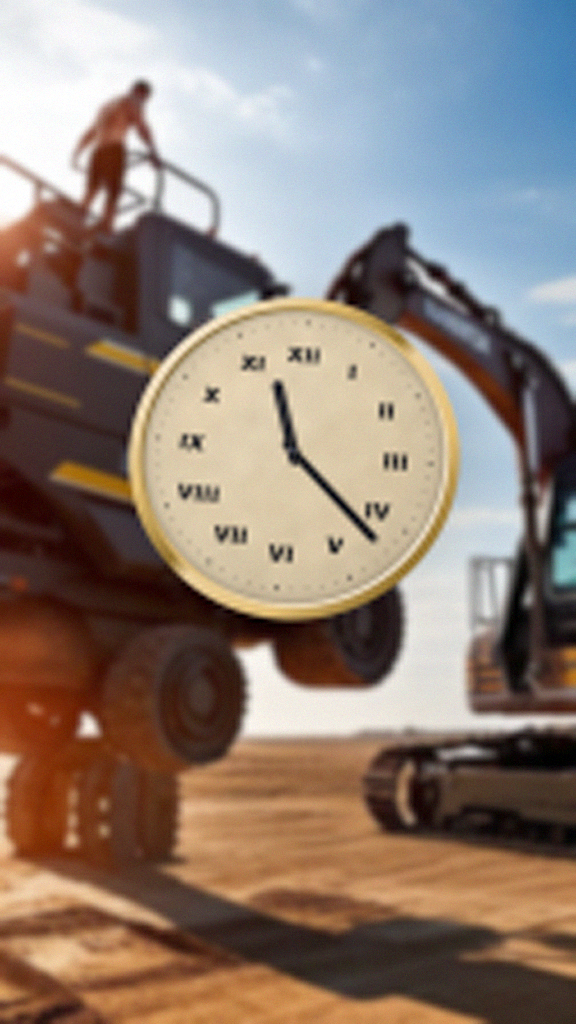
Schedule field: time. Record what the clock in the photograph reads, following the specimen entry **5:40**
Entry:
**11:22**
